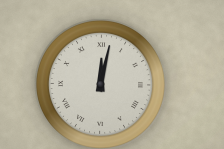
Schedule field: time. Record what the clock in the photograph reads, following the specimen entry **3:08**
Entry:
**12:02**
